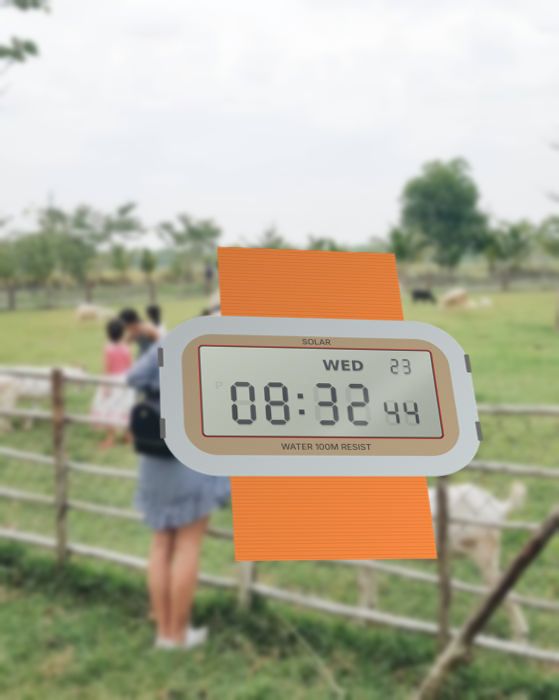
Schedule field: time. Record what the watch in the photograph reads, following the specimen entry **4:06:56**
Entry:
**8:32:44**
